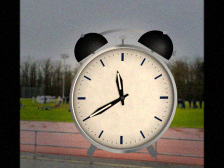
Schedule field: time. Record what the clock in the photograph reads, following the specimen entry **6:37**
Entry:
**11:40**
